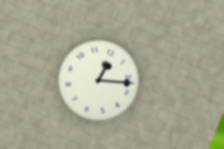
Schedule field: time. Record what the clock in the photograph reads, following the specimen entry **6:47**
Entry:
**12:12**
